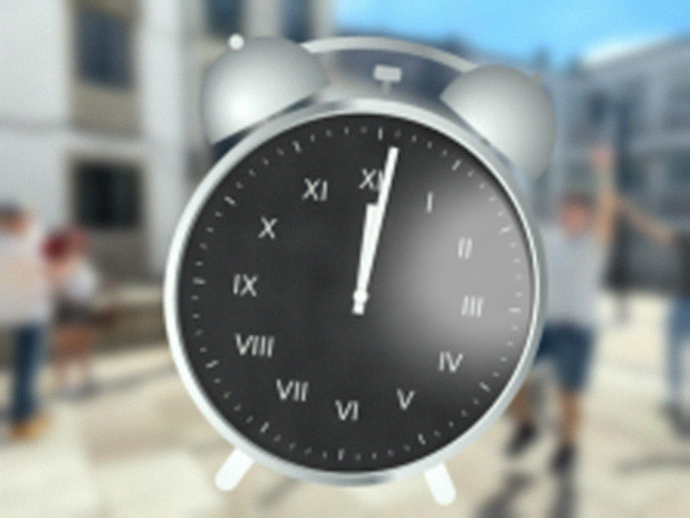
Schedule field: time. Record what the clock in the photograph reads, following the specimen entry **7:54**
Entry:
**12:01**
